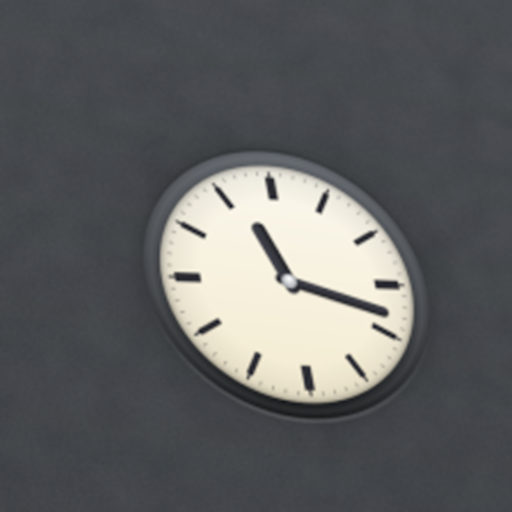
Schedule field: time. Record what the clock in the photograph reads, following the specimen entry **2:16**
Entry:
**11:18**
